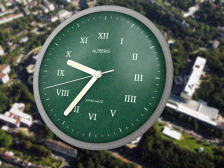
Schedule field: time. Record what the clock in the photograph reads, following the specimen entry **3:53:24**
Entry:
**9:35:42**
